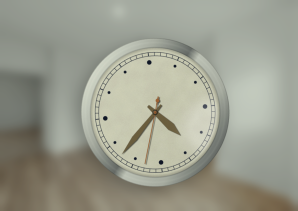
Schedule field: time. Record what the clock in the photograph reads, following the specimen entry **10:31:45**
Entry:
**4:37:33**
